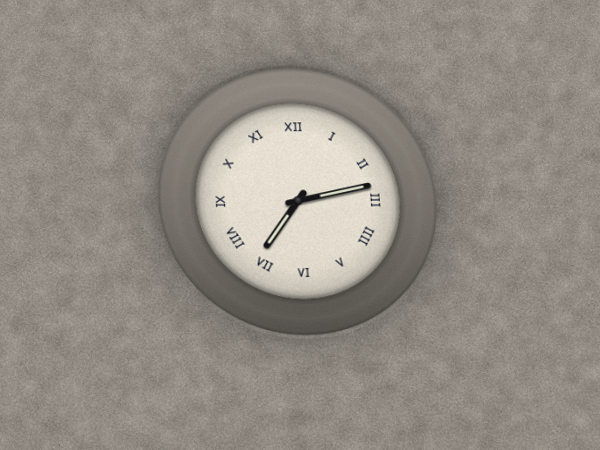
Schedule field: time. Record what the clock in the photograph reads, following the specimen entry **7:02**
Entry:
**7:13**
